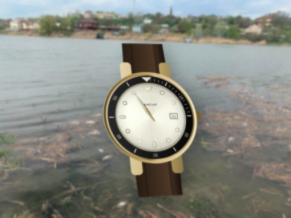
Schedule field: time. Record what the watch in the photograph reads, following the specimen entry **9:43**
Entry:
**10:55**
